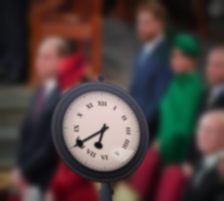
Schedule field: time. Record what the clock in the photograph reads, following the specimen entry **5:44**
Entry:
**6:40**
